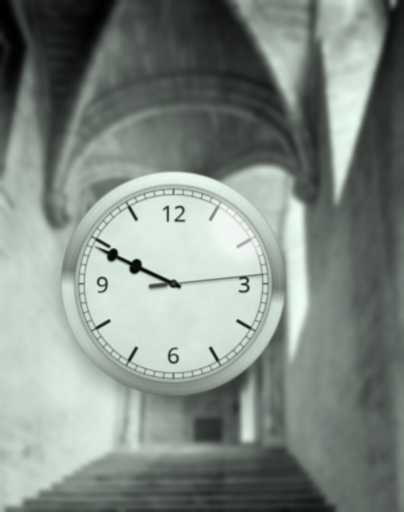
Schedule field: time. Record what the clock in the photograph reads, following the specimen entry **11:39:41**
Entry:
**9:49:14**
